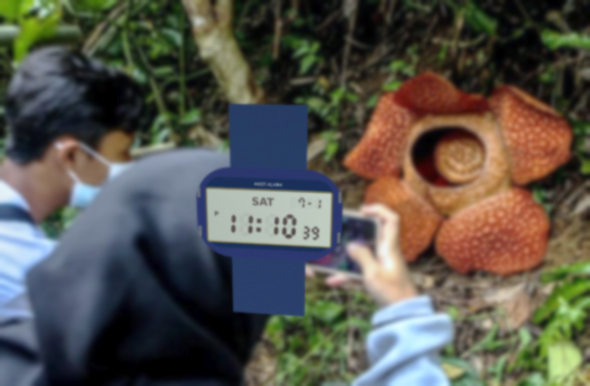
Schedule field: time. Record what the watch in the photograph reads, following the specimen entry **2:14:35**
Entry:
**11:10:39**
